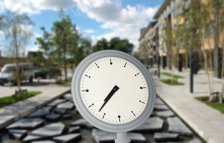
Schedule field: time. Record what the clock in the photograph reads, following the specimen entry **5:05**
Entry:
**7:37**
